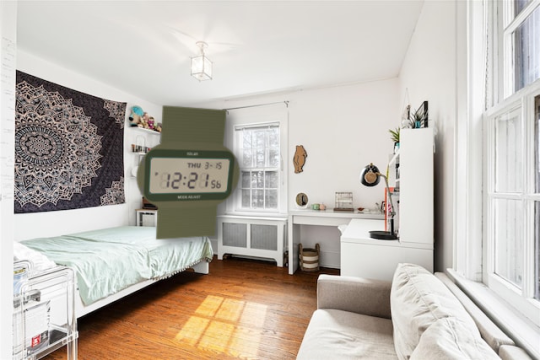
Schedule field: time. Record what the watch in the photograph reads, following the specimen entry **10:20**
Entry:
**12:21**
